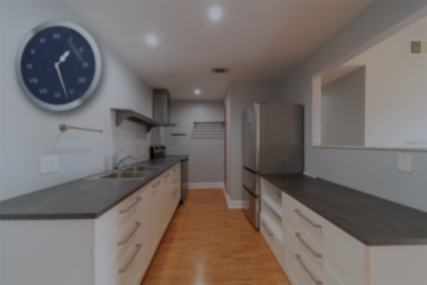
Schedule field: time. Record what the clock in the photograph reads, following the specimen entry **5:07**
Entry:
**1:27**
